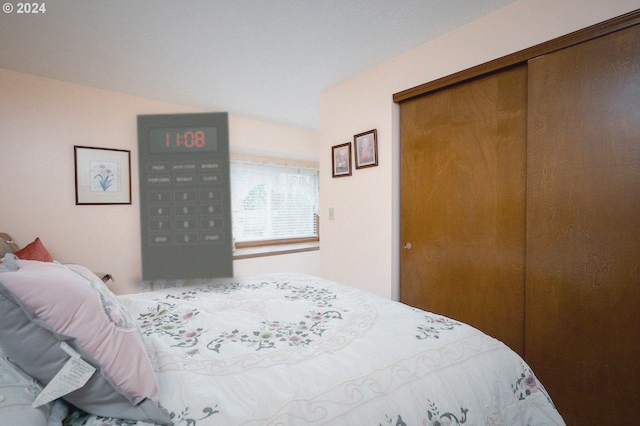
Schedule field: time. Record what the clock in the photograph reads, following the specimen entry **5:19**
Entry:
**11:08**
